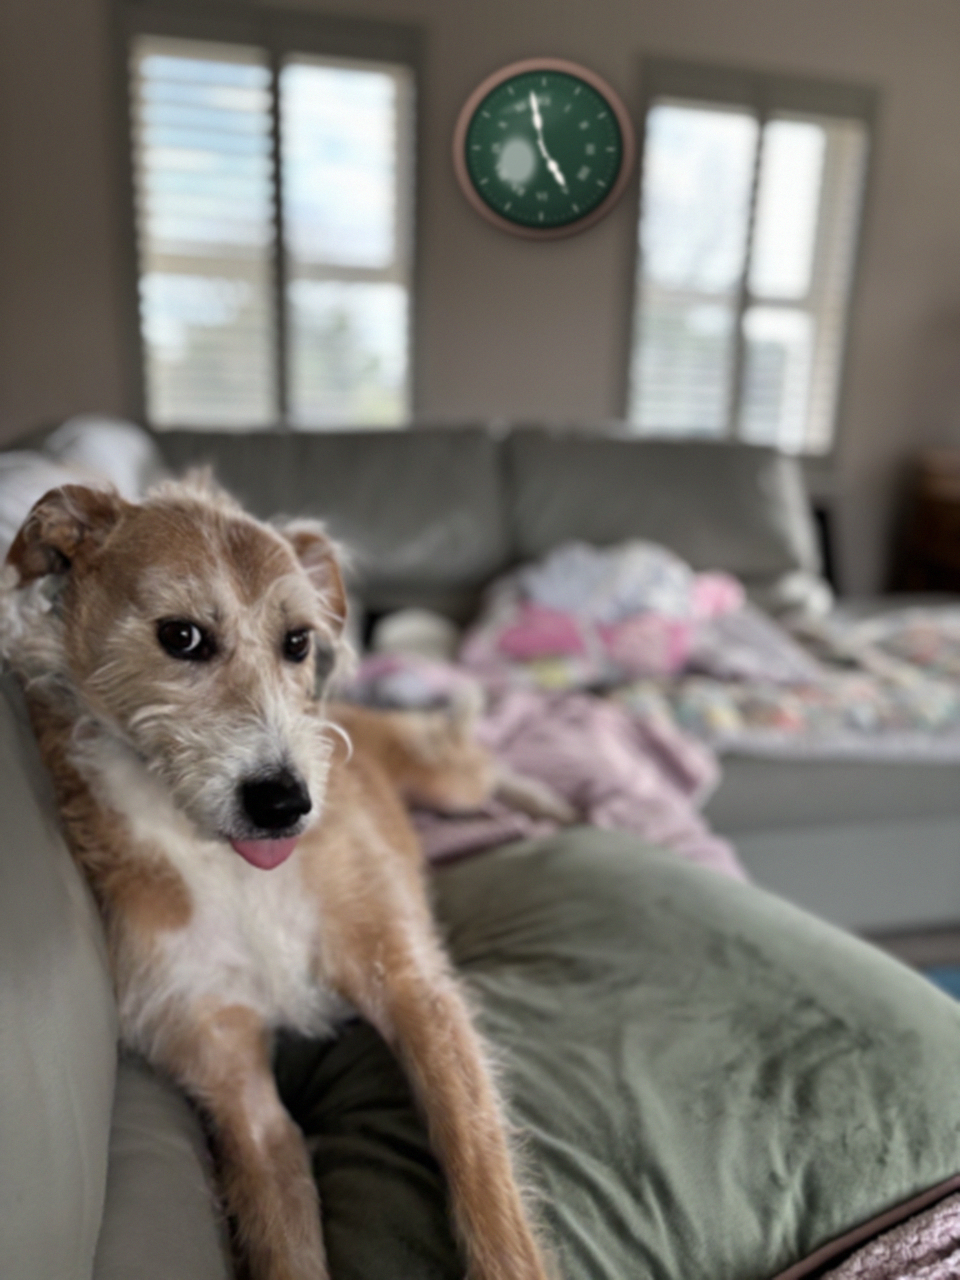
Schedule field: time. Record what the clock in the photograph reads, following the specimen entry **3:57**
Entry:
**4:58**
